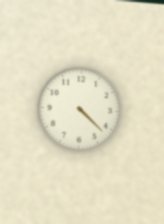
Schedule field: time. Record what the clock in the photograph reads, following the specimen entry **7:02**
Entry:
**4:22**
